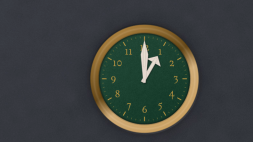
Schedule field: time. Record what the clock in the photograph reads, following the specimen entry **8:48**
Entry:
**1:00**
